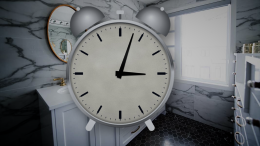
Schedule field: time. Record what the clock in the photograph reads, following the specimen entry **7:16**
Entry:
**3:03**
